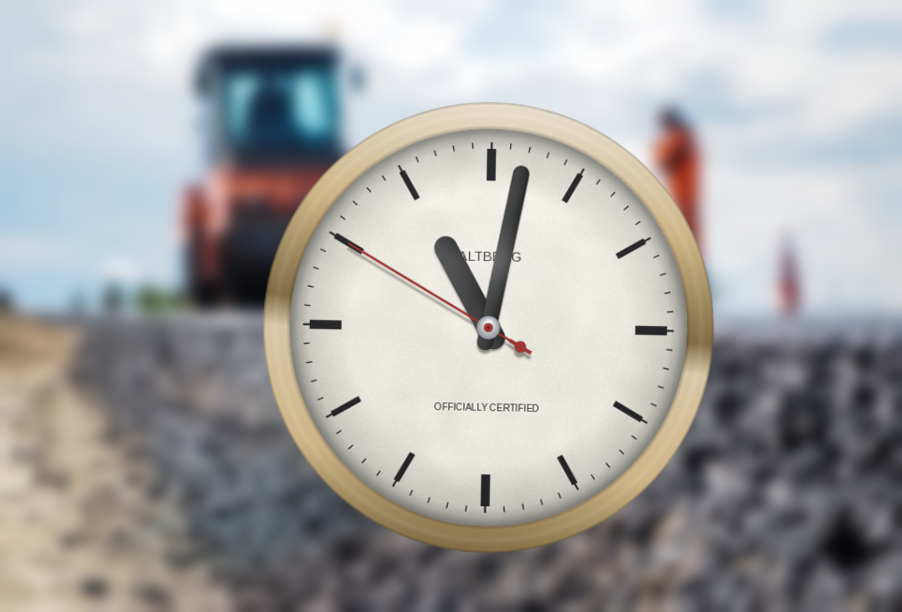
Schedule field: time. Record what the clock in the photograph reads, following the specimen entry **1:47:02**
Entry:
**11:01:50**
